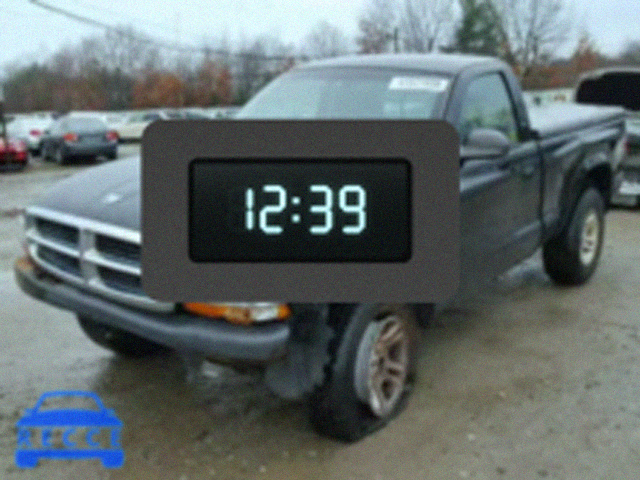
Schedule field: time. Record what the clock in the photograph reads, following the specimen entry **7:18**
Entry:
**12:39**
